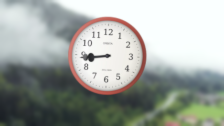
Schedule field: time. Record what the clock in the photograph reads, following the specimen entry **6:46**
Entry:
**8:44**
